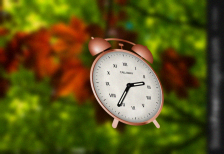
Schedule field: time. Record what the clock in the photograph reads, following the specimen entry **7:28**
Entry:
**2:36**
